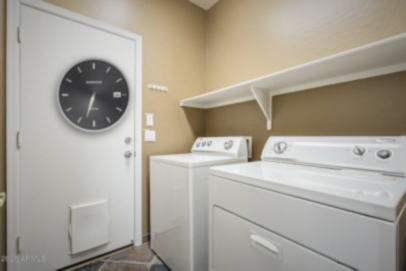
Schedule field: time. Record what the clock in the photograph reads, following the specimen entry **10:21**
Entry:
**6:33**
